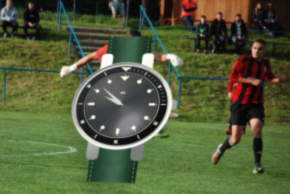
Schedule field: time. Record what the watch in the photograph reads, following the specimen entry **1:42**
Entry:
**9:52**
